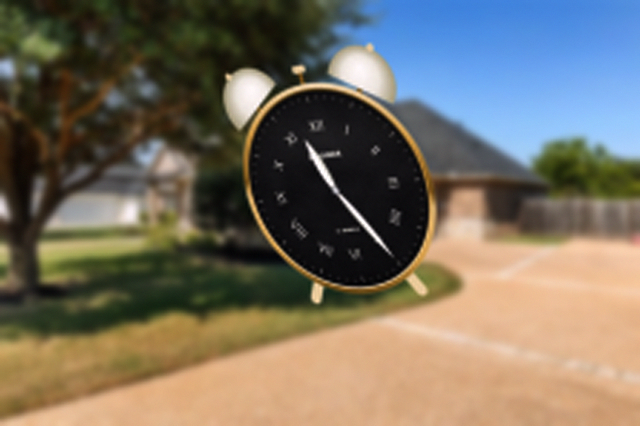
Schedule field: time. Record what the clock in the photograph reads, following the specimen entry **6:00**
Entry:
**11:25**
